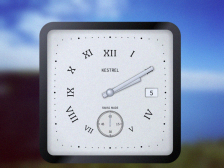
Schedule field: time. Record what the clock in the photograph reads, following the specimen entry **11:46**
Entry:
**2:10**
